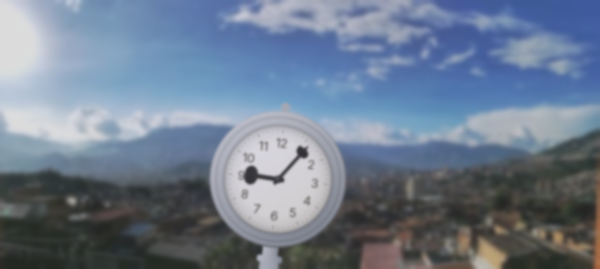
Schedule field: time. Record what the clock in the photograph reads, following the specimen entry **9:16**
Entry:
**9:06**
